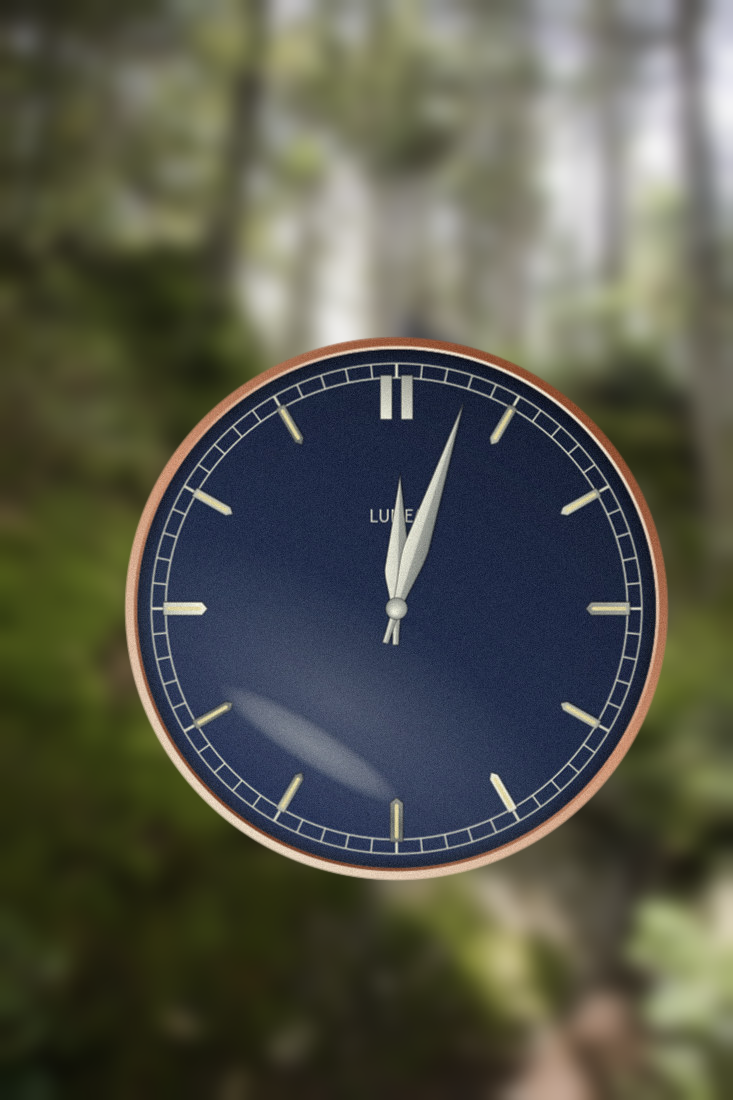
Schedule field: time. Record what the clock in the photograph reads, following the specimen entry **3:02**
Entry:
**12:03**
